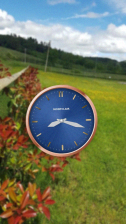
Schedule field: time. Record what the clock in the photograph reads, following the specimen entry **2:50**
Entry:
**8:18**
